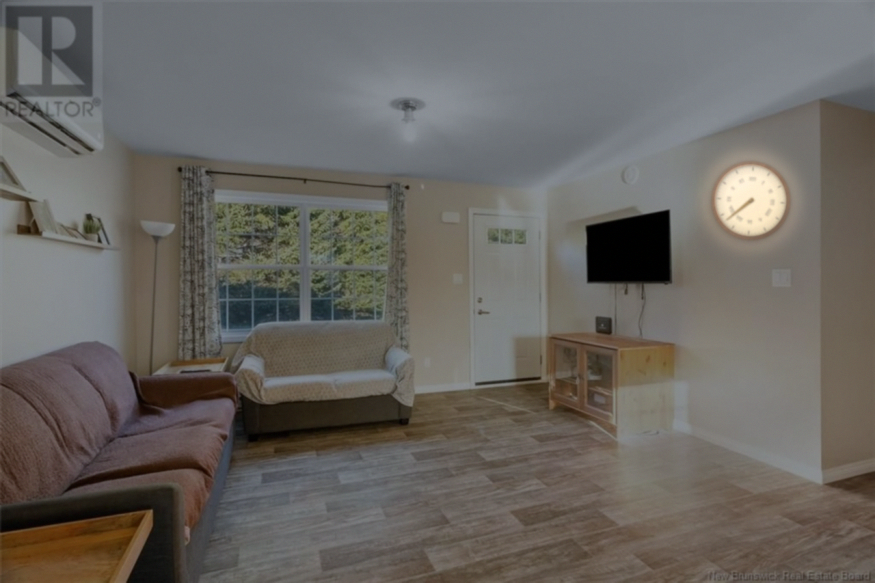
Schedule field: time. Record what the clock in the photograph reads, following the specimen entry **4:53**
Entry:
**7:38**
